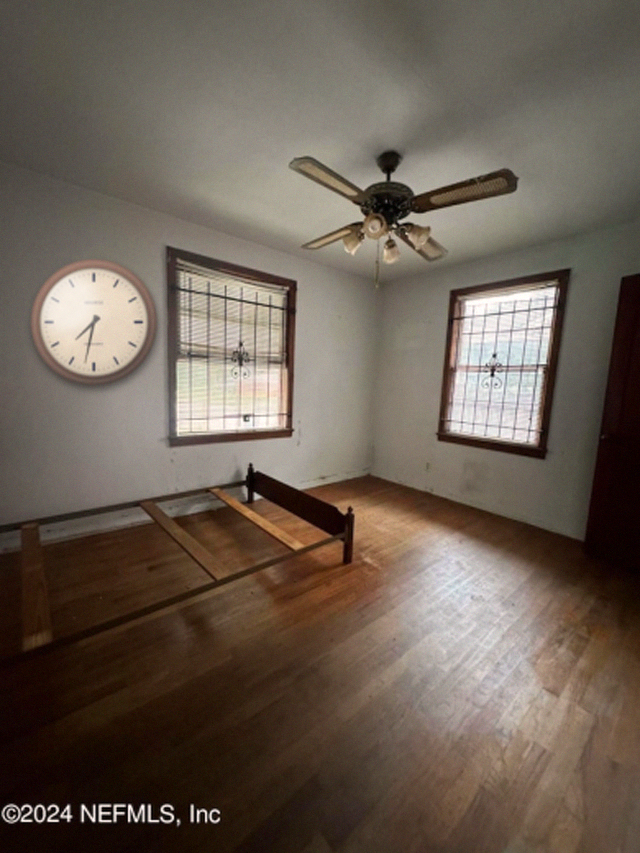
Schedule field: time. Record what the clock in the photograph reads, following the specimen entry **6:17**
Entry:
**7:32**
